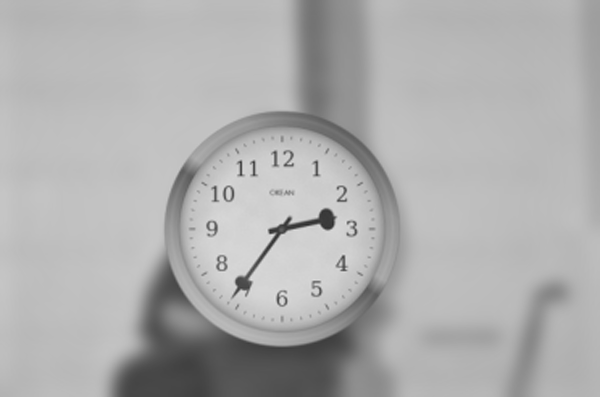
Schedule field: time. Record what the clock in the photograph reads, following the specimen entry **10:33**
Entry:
**2:36**
